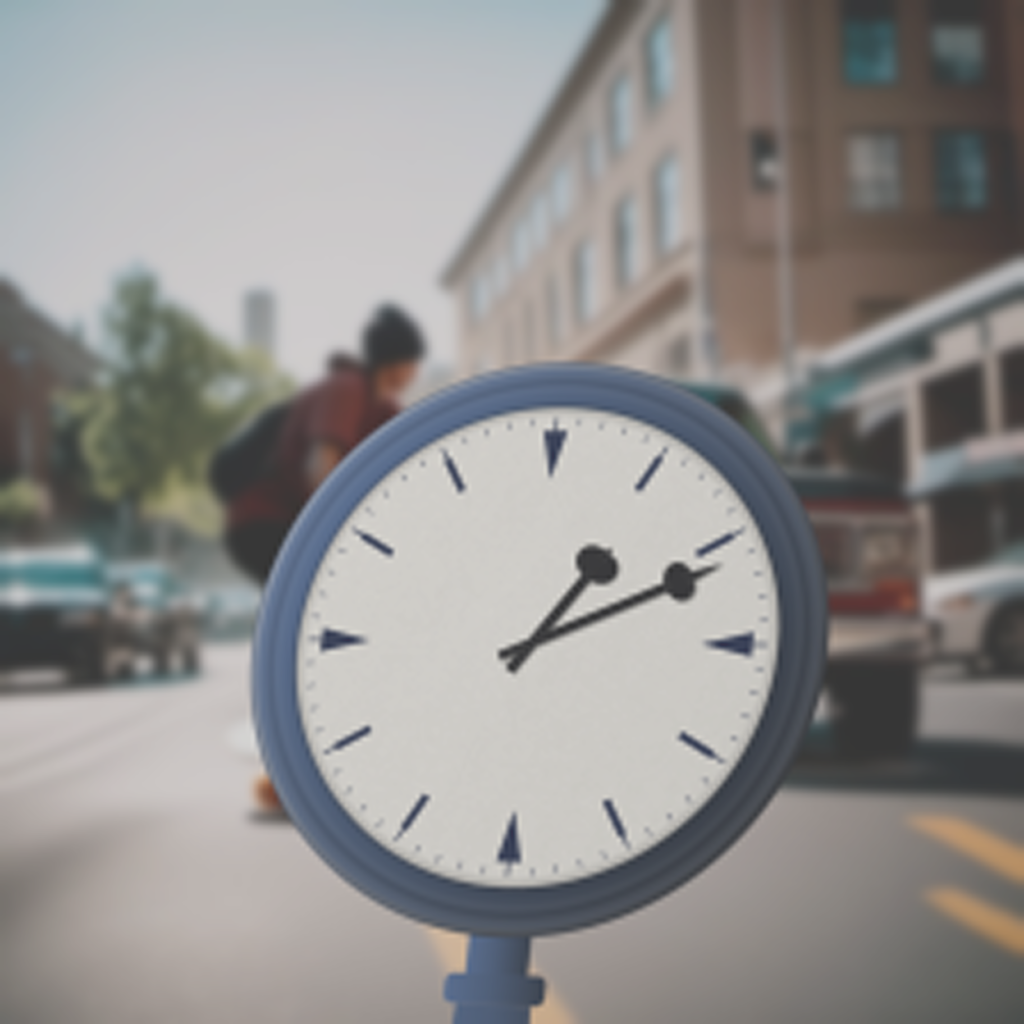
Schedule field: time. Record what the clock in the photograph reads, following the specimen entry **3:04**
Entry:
**1:11**
